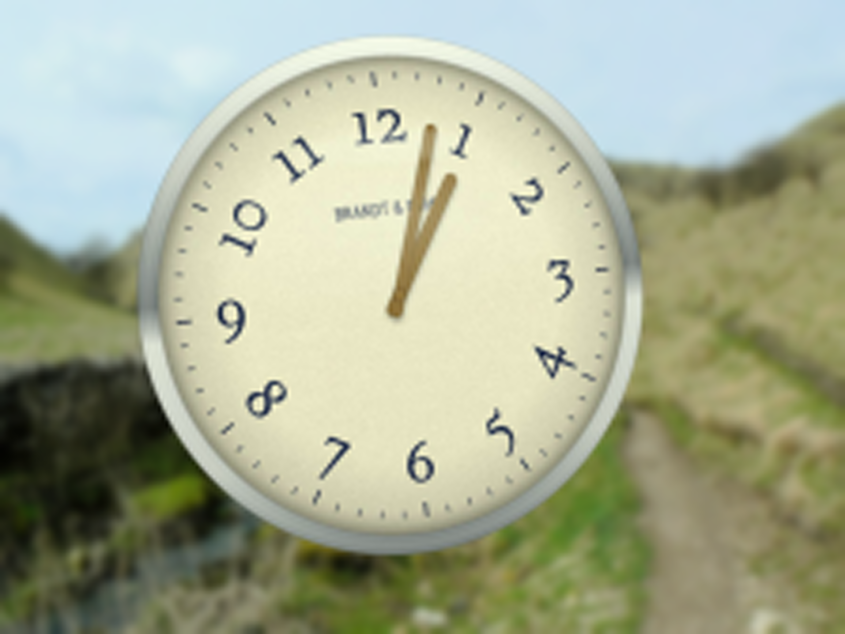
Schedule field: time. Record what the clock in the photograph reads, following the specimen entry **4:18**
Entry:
**1:03**
